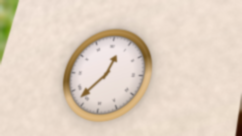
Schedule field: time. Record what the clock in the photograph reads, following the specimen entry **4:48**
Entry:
**12:37**
